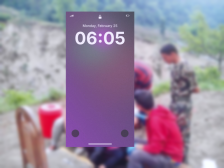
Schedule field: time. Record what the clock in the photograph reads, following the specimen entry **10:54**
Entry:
**6:05**
